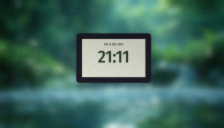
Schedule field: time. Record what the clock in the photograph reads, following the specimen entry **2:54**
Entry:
**21:11**
